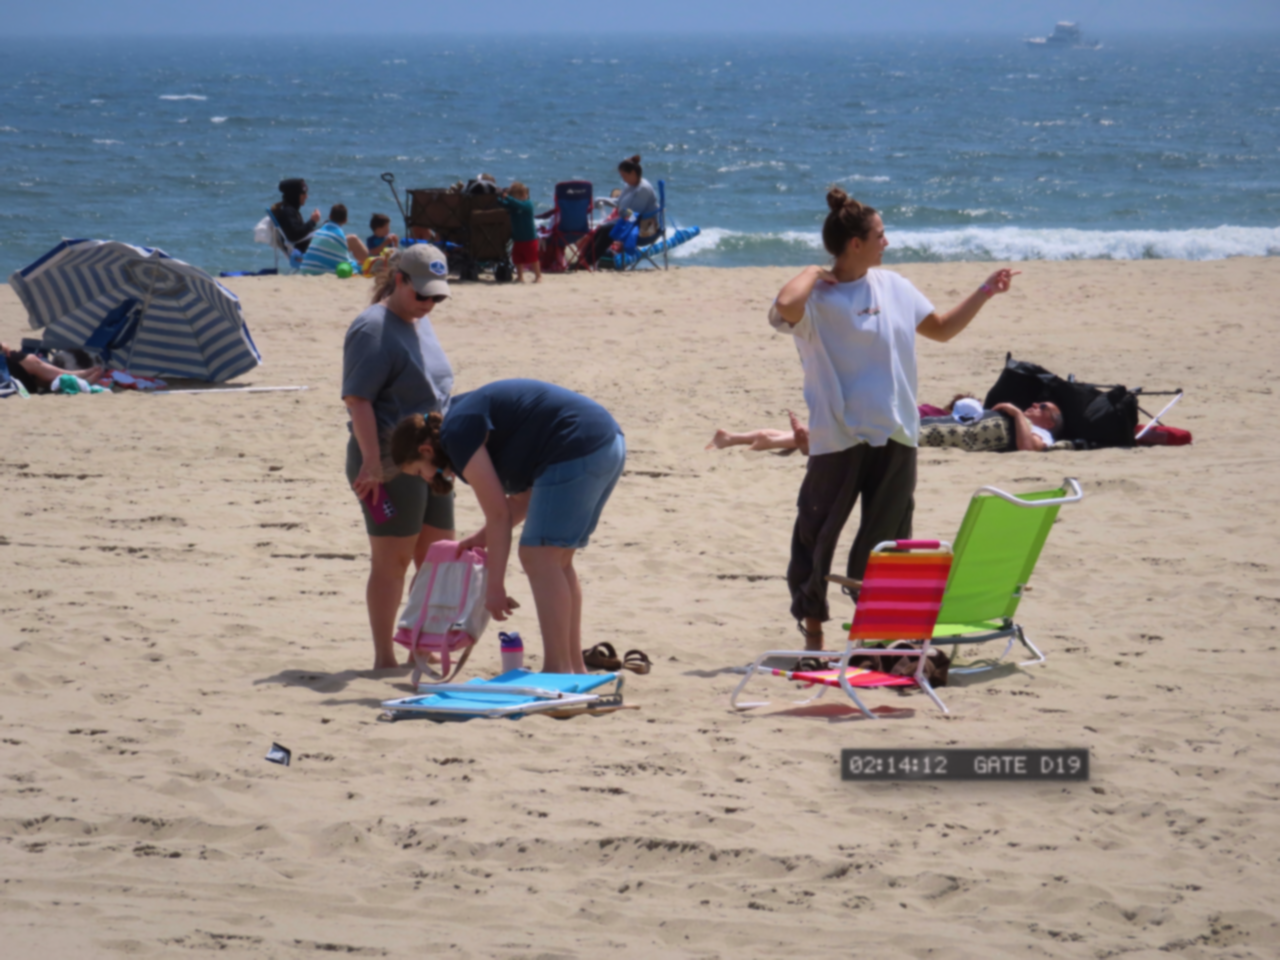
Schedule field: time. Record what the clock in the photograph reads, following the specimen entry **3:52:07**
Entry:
**2:14:12**
